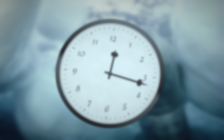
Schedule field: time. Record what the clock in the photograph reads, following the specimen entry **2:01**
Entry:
**12:17**
